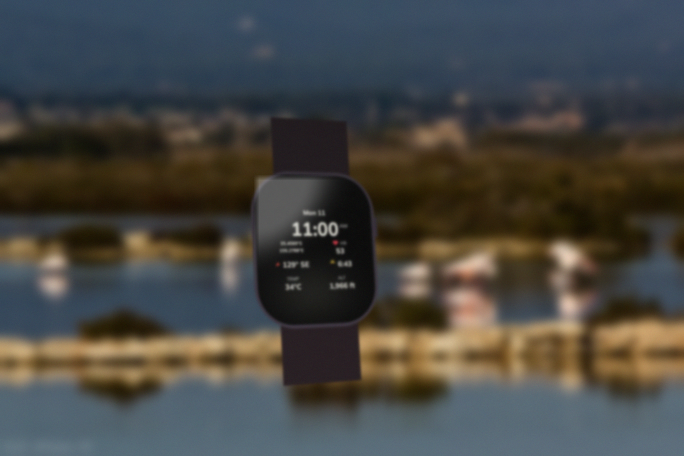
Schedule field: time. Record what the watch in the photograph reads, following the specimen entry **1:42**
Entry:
**11:00**
